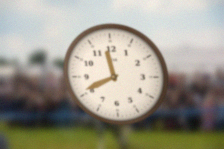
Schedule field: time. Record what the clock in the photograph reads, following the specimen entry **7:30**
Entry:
**11:41**
